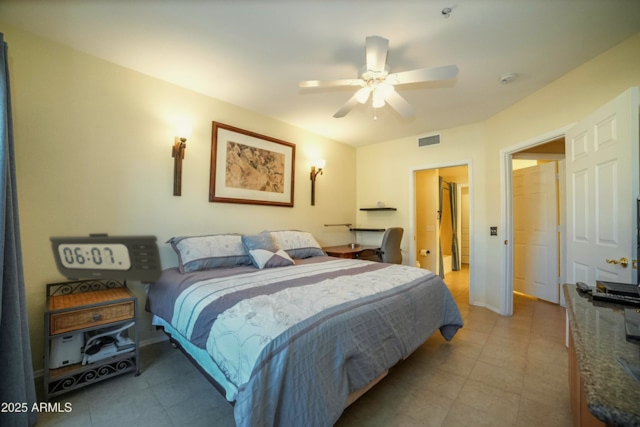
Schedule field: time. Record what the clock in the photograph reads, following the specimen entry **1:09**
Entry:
**6:07**
